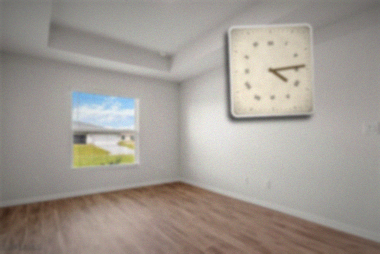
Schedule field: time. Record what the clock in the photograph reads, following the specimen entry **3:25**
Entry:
**4:14**
